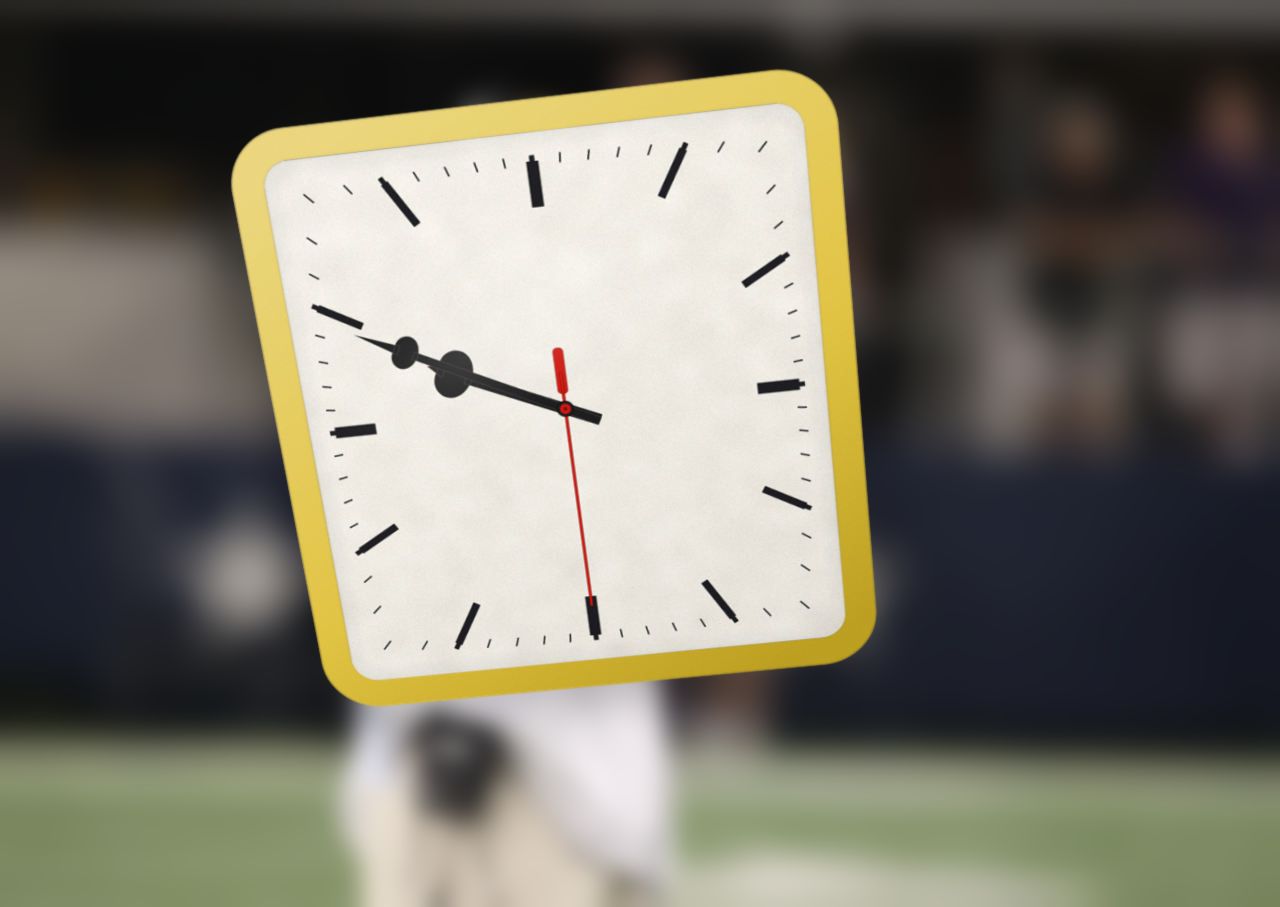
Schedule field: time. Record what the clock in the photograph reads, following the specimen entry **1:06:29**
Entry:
**9:49:30**
